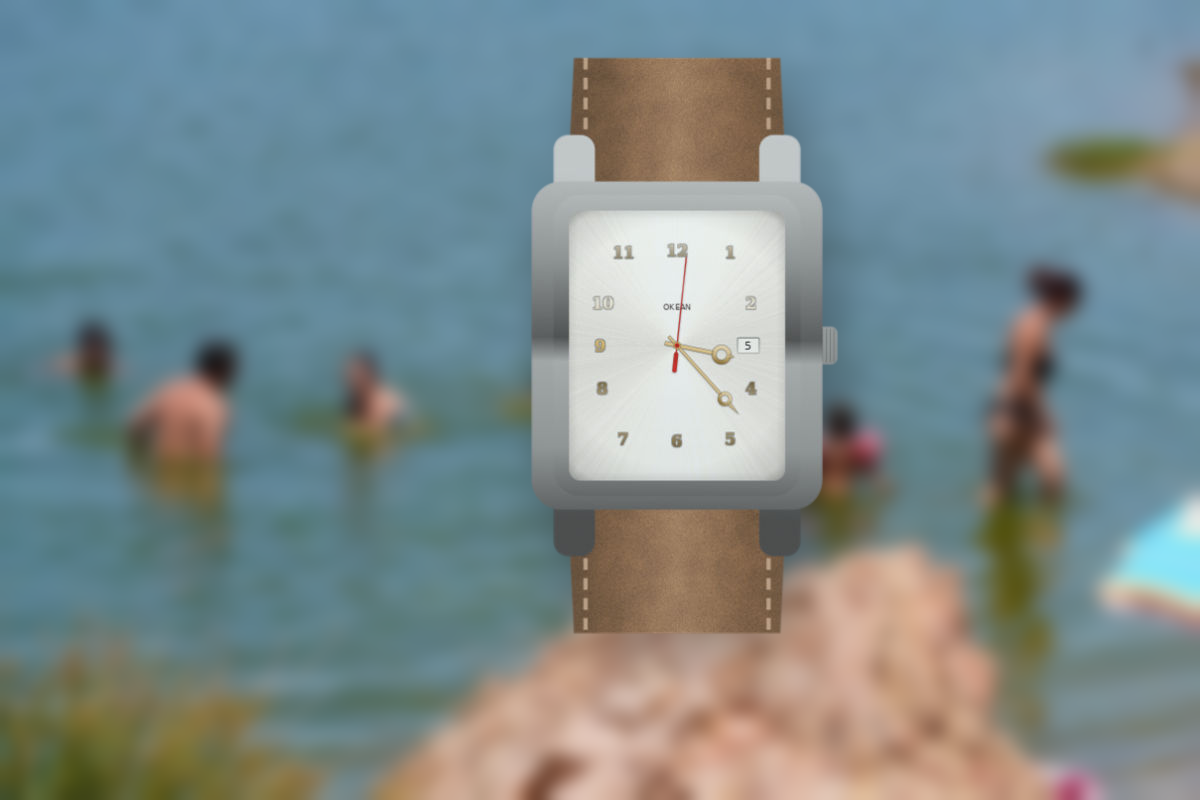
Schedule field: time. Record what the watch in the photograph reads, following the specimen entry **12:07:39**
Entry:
**3:23:01**
